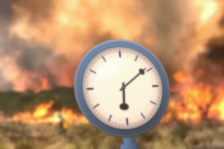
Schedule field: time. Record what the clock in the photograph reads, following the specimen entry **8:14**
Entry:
**6:09**
